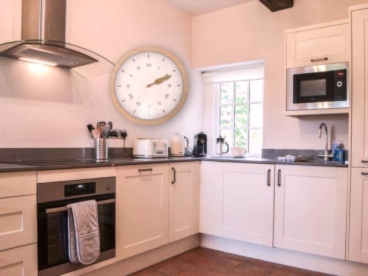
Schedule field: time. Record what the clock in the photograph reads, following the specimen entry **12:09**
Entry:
**2:11**
